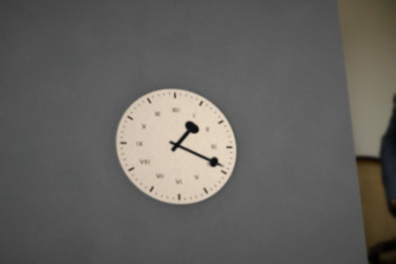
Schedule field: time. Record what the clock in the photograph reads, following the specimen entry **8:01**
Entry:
**1:19**
